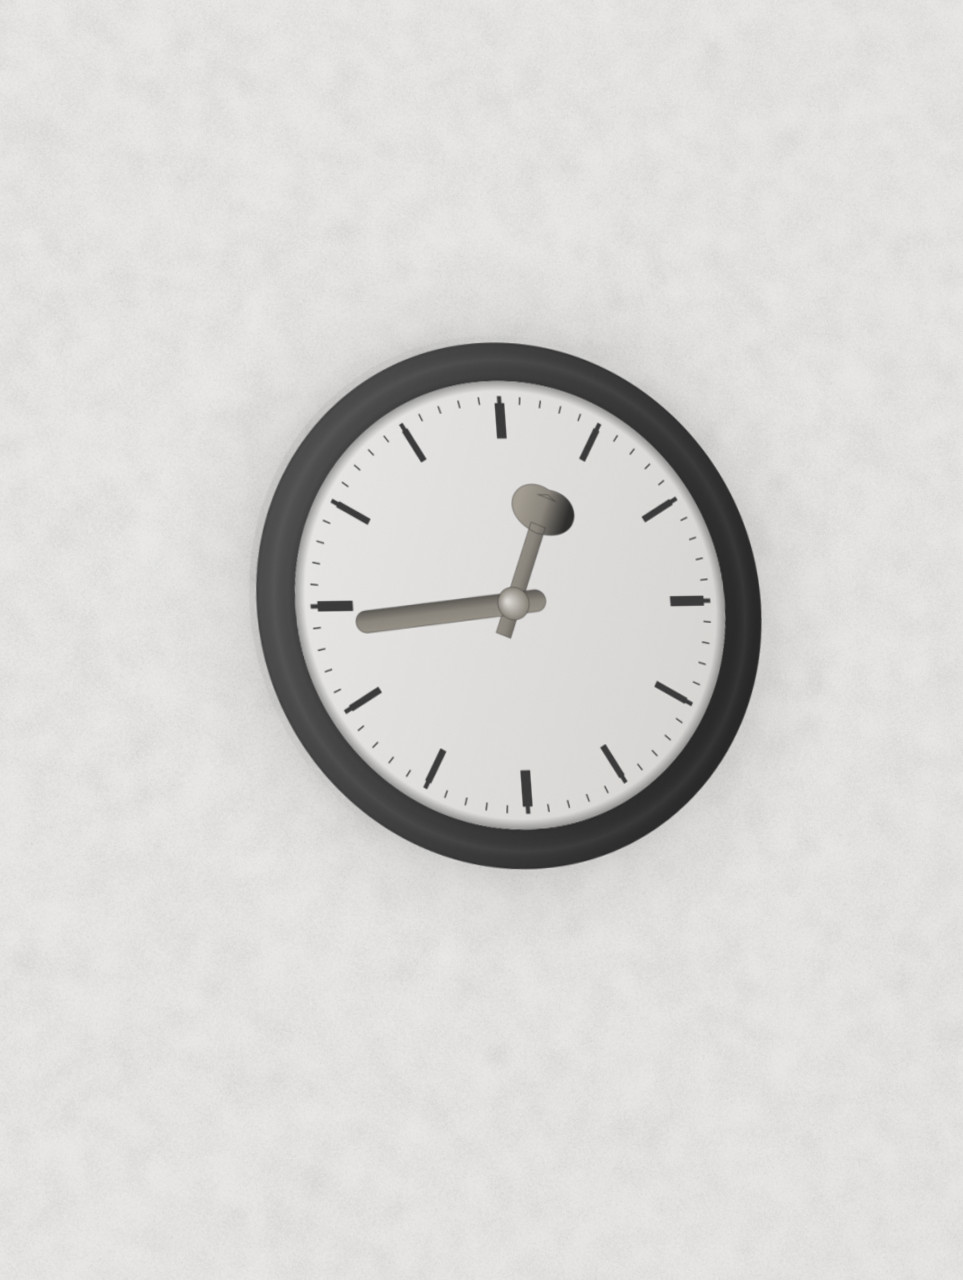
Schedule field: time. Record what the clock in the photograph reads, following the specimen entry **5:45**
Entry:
**12:44**
